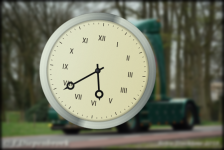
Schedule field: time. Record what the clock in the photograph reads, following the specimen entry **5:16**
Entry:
**5:39**
